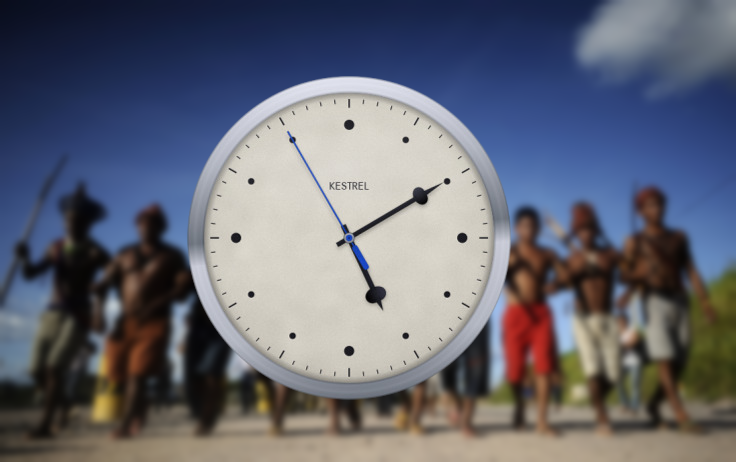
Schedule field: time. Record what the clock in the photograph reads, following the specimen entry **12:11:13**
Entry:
**5:09:55**
